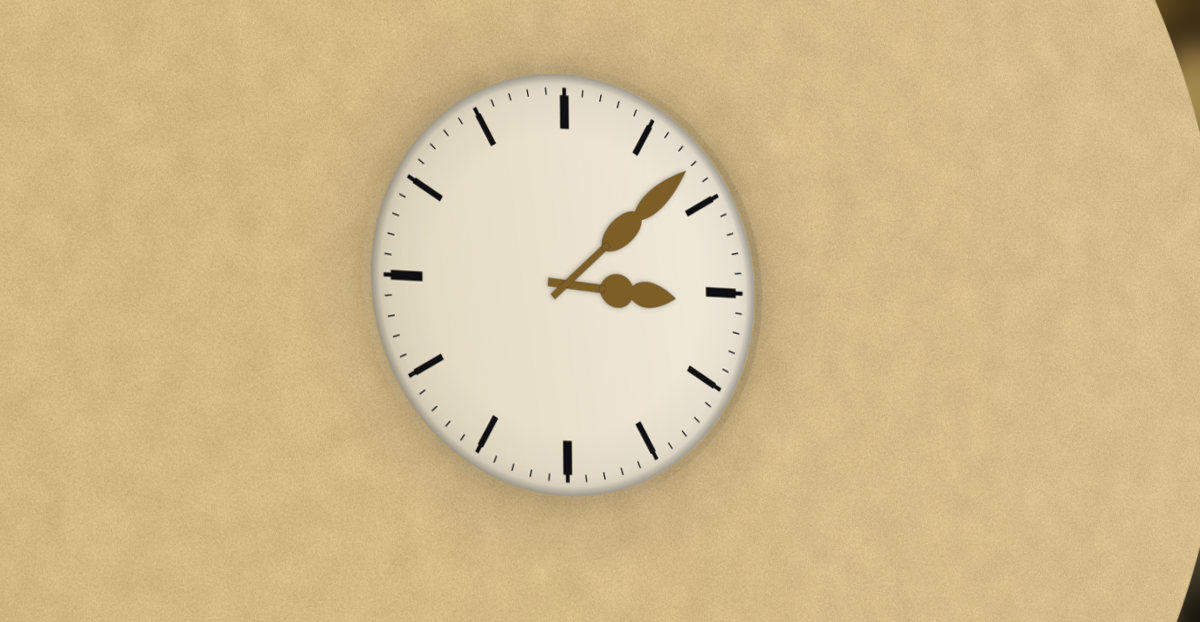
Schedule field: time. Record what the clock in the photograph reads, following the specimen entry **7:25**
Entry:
**3:08**
